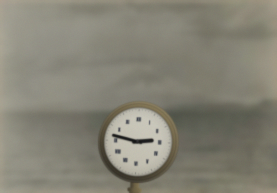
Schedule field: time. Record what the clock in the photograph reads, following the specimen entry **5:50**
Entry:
**2:47**
